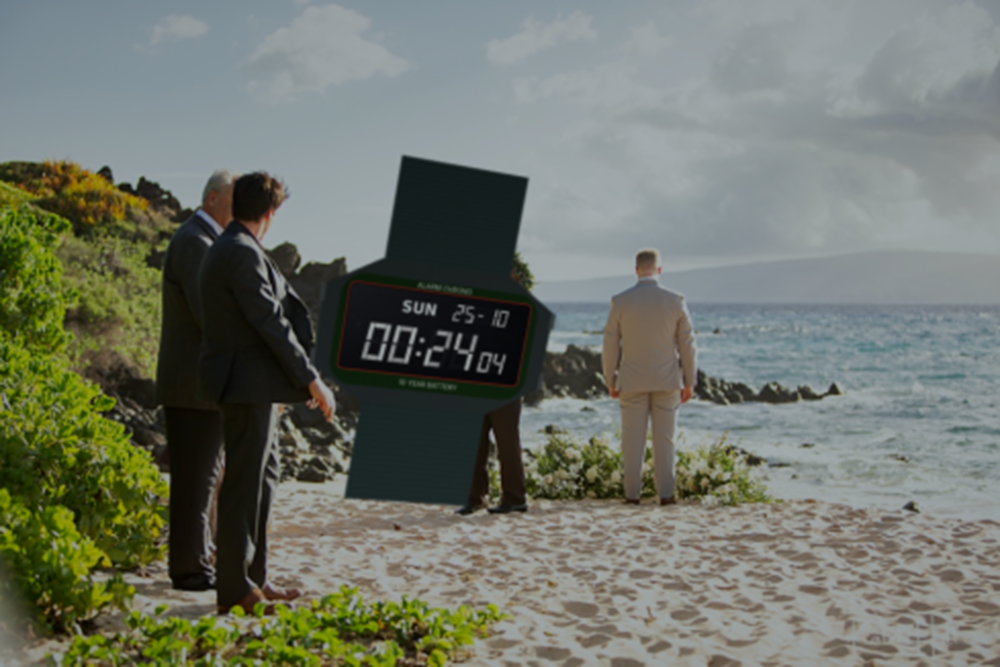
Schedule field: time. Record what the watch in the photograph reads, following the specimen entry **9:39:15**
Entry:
**0:24:04**
